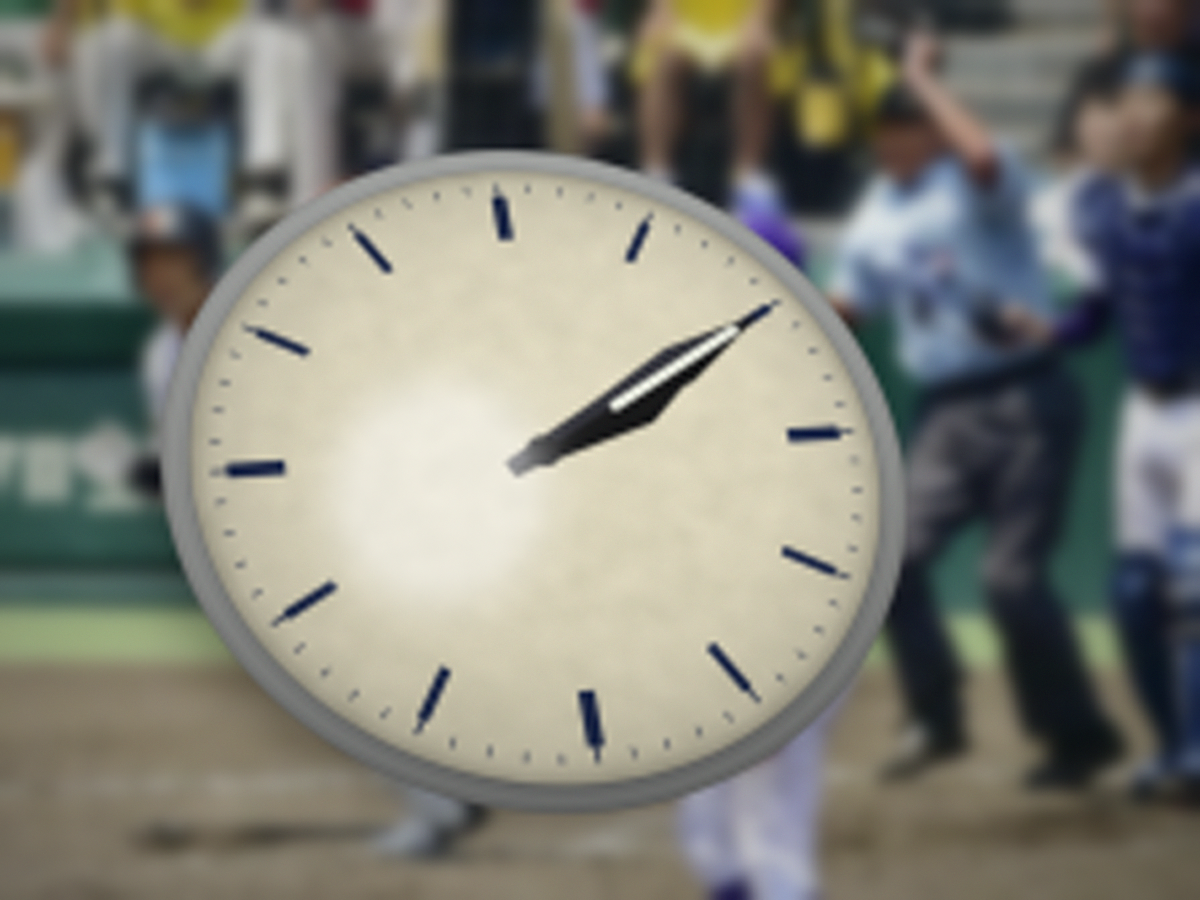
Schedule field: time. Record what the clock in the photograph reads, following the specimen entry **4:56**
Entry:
**2:10**
